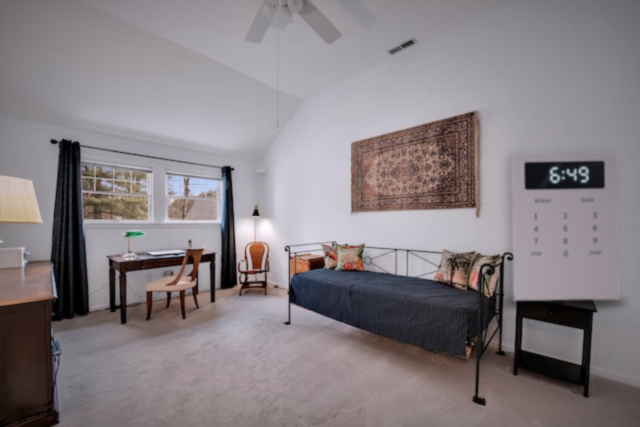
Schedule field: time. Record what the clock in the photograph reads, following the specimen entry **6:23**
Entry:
**6:49**
